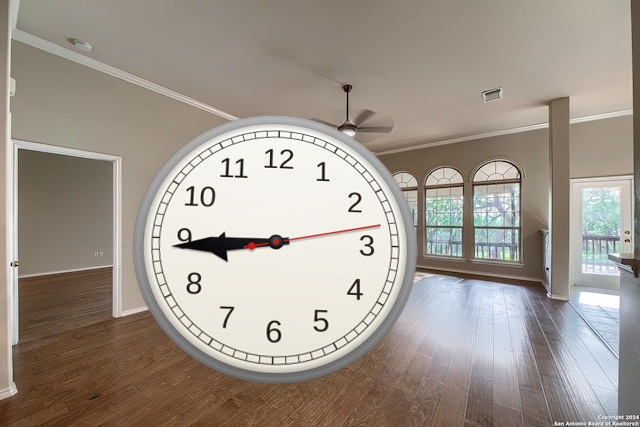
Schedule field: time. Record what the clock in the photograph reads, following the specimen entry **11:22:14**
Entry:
**8:44:13**
